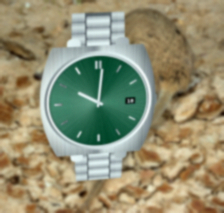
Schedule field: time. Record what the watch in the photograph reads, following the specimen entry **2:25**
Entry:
**10:01**
